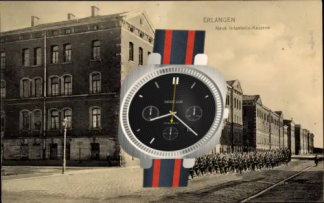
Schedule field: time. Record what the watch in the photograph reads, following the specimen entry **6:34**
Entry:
**8:22**
